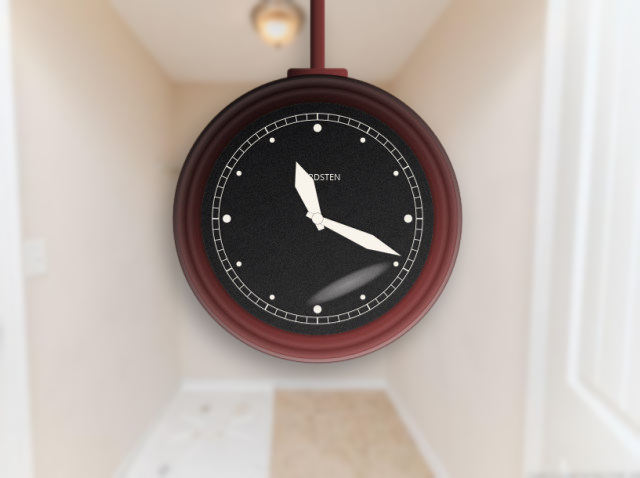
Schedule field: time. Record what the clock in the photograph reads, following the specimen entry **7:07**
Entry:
**11:19**
